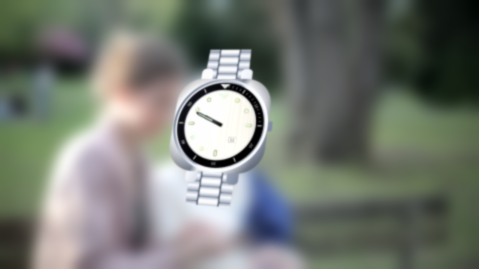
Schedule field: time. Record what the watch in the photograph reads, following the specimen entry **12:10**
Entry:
**9:49**
